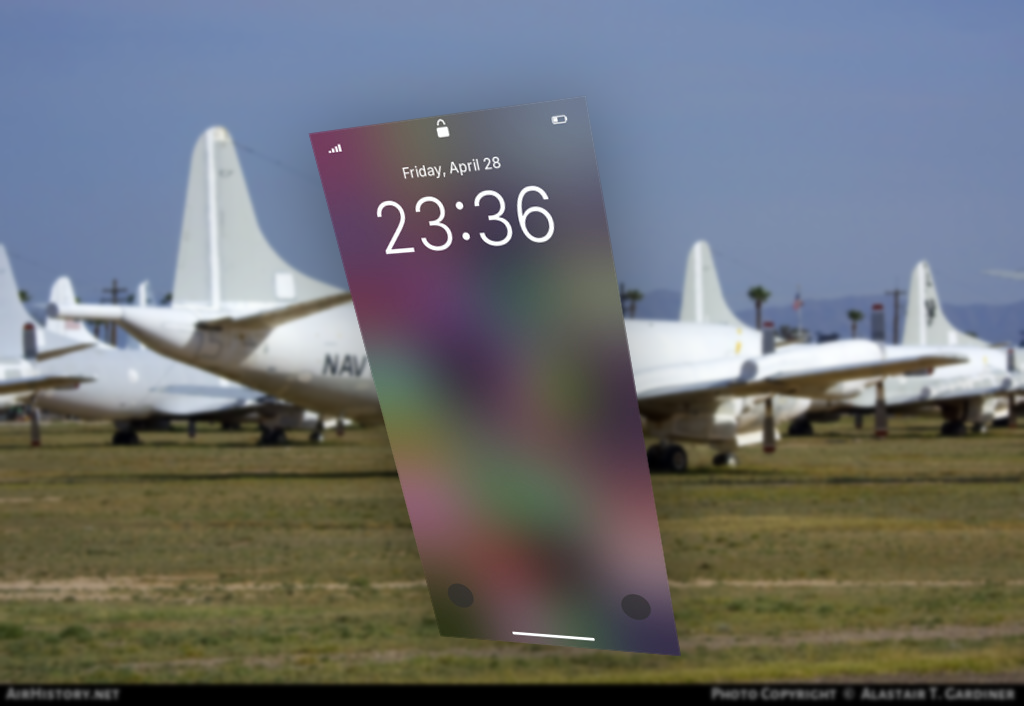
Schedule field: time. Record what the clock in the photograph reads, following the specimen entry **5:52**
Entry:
**23:36**
